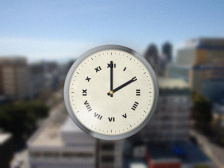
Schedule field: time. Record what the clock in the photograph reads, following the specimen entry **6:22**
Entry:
**2:00**
